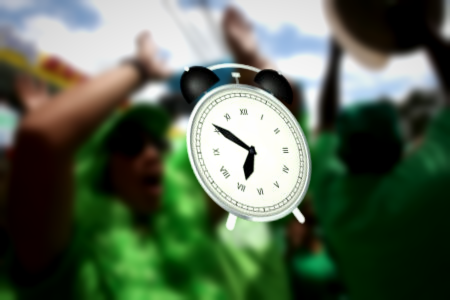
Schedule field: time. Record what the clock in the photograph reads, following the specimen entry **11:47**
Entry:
**6:51**
